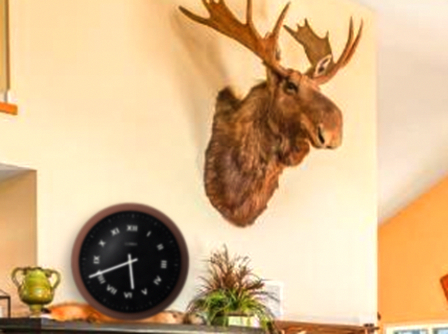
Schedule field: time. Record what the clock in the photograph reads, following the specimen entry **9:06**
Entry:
**5:41**
